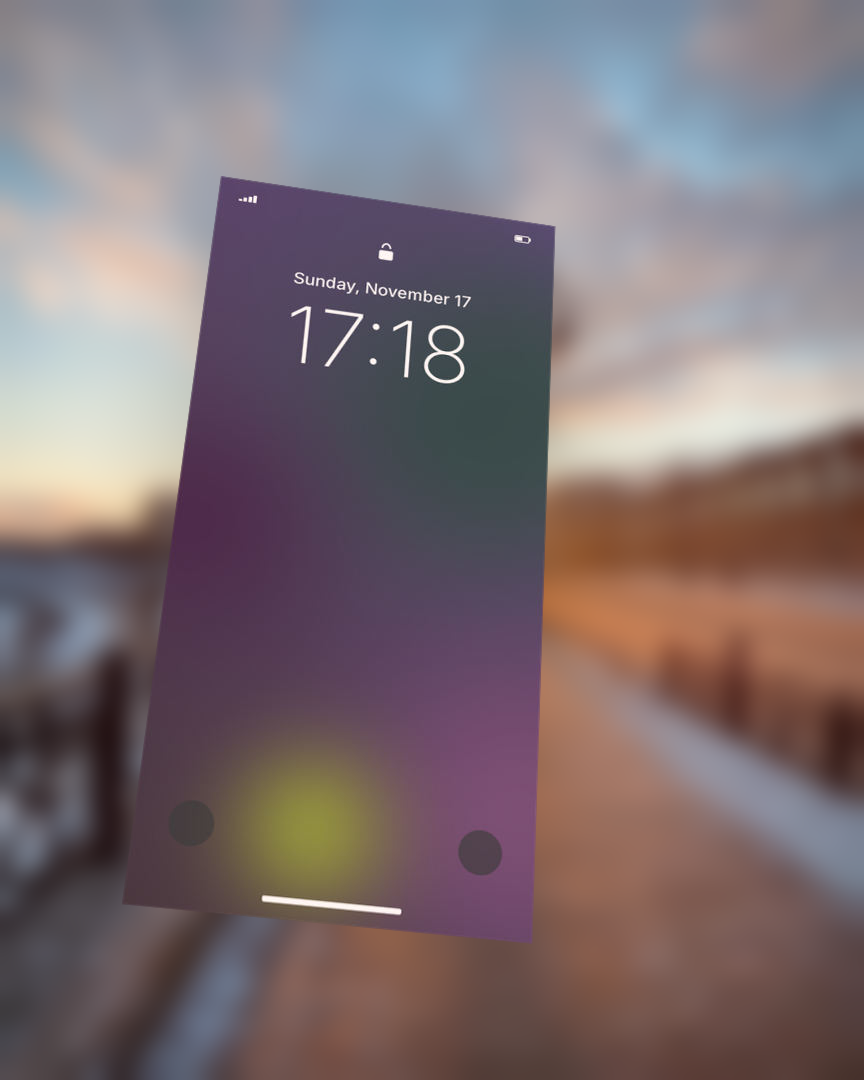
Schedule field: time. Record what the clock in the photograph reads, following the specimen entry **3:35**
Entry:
**17:18**
